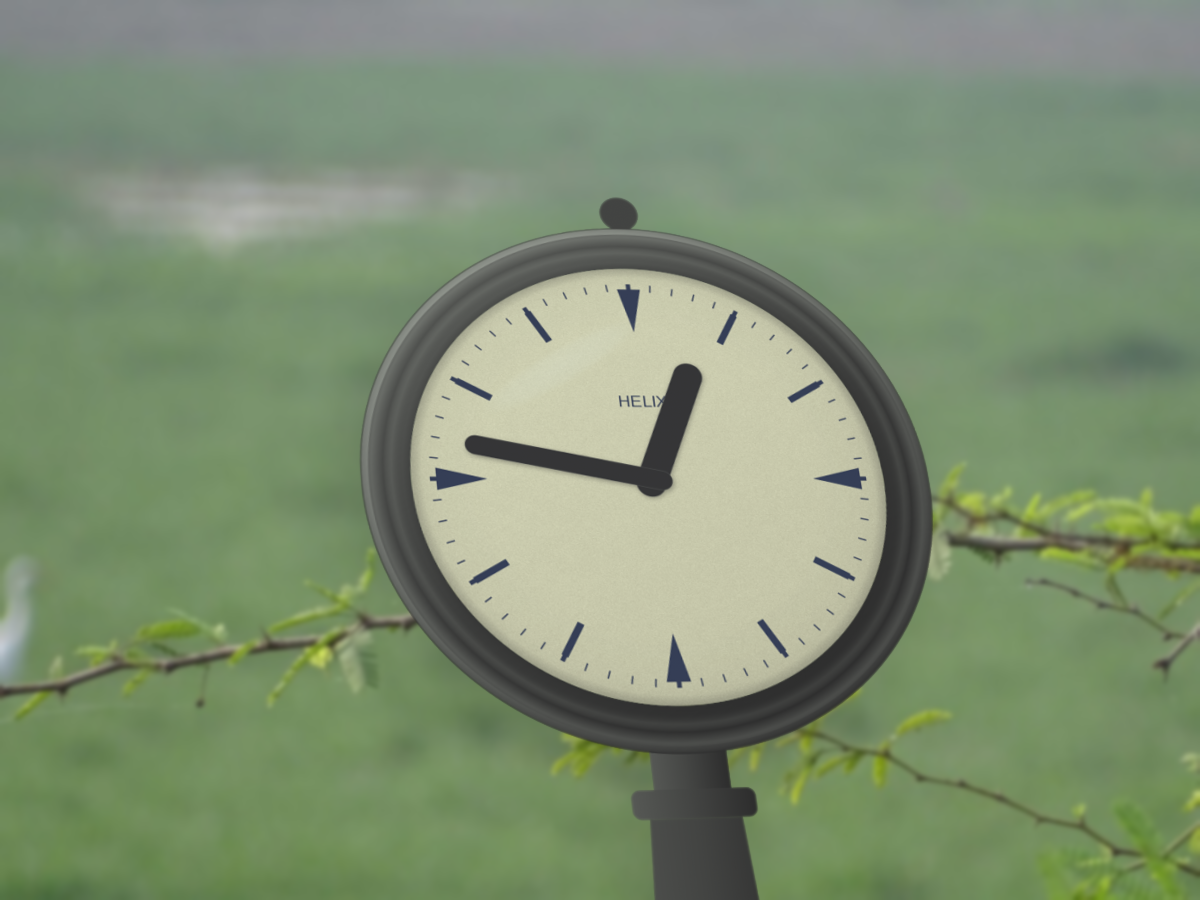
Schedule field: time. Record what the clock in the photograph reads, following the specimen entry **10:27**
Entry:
**12:47**
